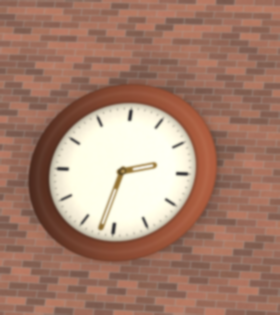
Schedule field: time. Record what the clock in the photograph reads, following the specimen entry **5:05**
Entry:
**2:32**
